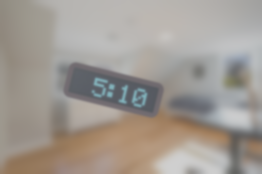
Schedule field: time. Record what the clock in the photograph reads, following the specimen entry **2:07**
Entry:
**5:10**
